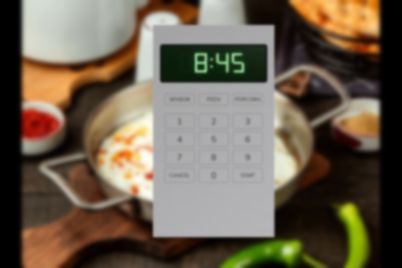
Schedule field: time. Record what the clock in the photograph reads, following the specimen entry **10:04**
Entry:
**8:45**
